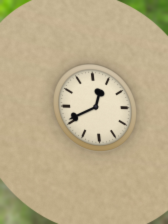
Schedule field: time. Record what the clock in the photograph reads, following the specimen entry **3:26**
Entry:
**12:41**
